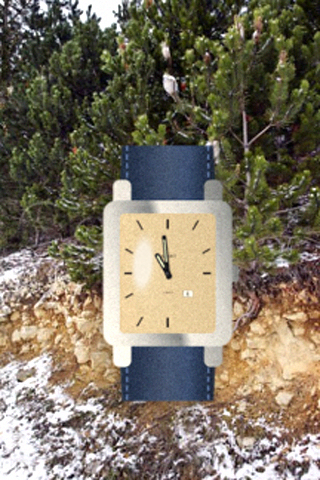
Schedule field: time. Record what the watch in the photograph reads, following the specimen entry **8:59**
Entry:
**10:59**
